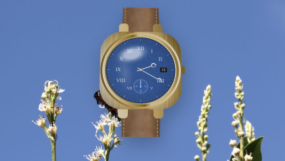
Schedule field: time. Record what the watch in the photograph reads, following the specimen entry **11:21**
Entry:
**2:20**
